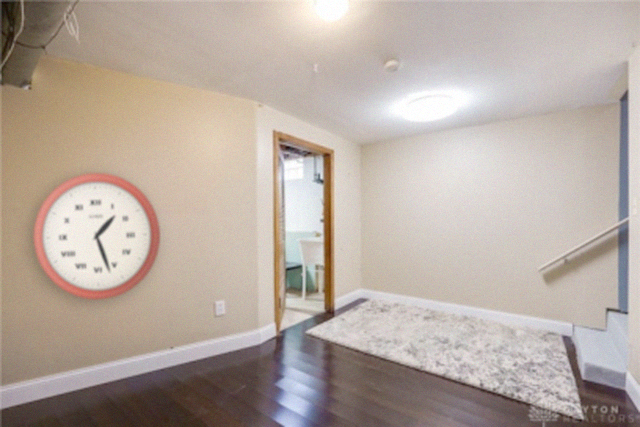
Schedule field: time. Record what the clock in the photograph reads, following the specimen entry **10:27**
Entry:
**1:27**
